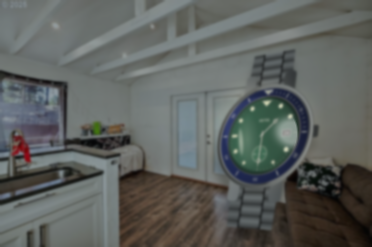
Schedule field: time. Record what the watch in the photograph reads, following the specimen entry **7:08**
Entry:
**1:30**
